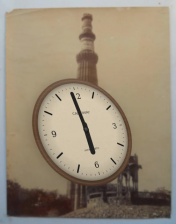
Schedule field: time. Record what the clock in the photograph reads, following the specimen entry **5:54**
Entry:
**5:59**
